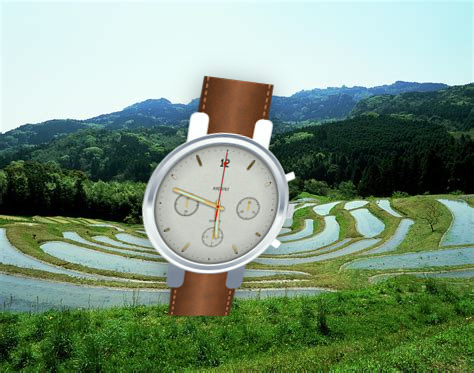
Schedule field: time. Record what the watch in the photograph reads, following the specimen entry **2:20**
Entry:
**5:48**
